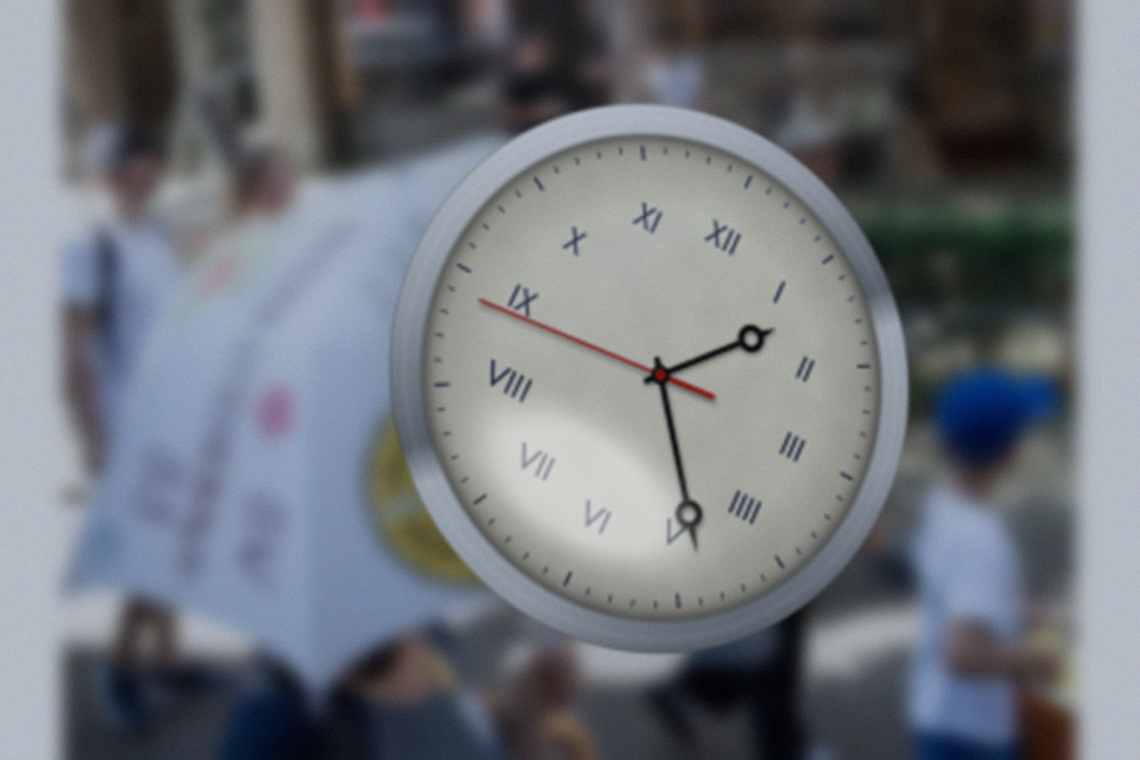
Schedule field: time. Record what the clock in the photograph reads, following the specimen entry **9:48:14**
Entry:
**1:23:44**
